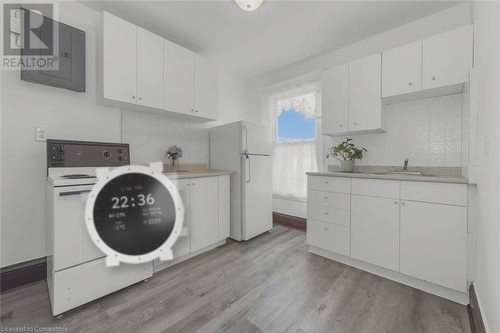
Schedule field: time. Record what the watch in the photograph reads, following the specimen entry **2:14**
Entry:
**22:36**
